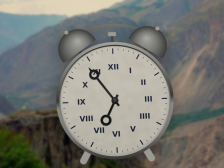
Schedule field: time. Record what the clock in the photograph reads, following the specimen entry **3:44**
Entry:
**6:54**
